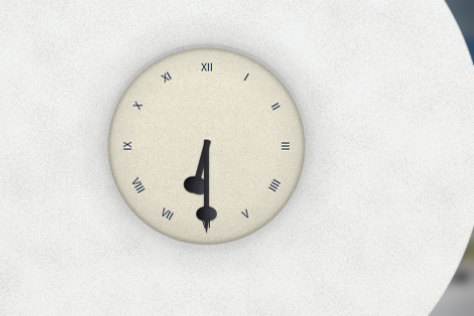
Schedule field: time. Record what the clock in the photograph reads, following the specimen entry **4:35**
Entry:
**6:30**
